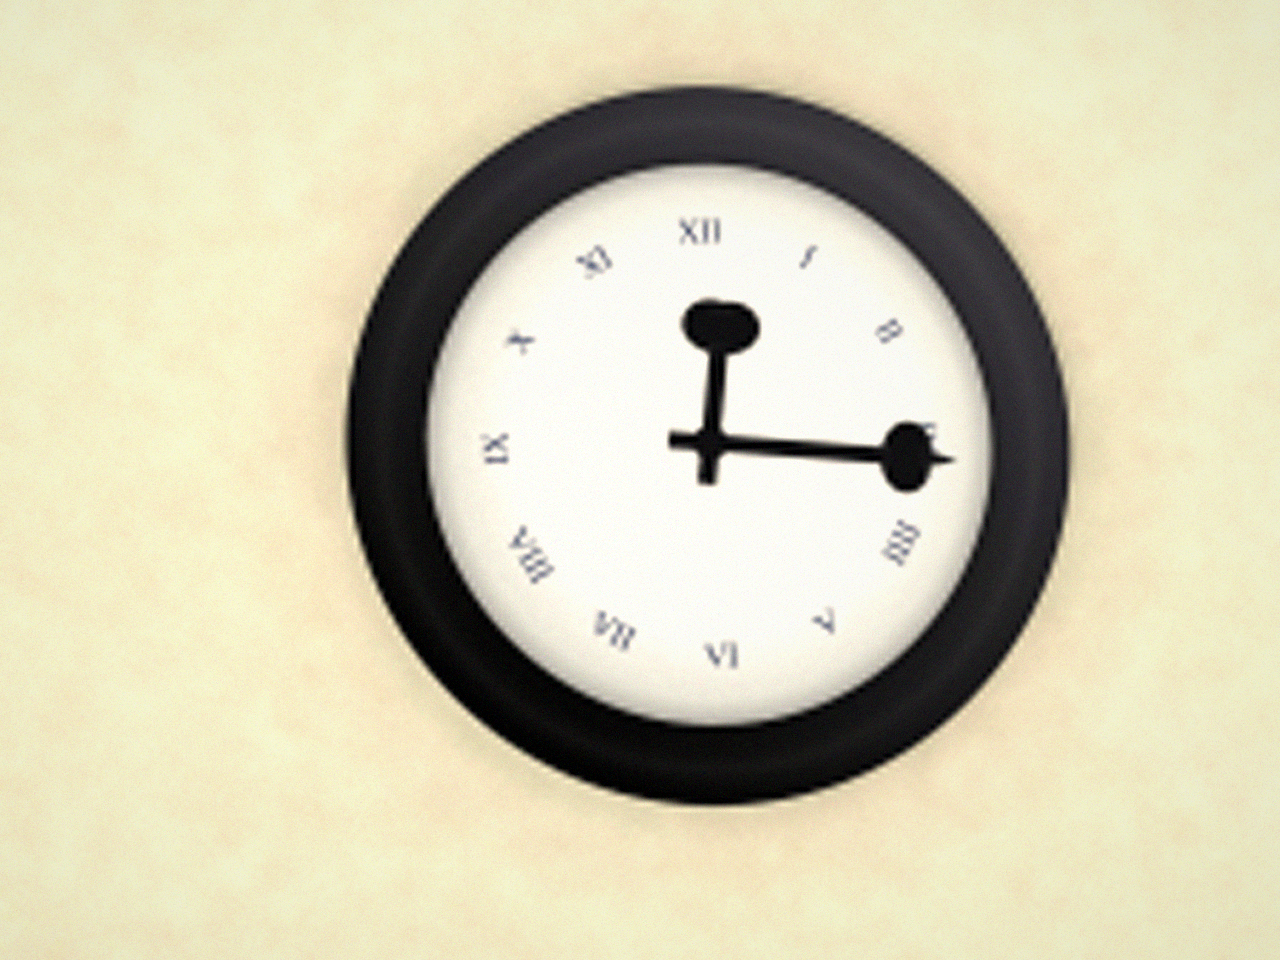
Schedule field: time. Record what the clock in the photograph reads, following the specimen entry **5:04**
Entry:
**12:16**
